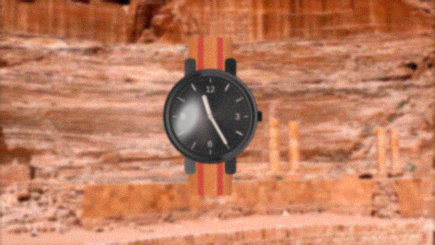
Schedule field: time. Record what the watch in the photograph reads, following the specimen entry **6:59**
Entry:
**11:25**
